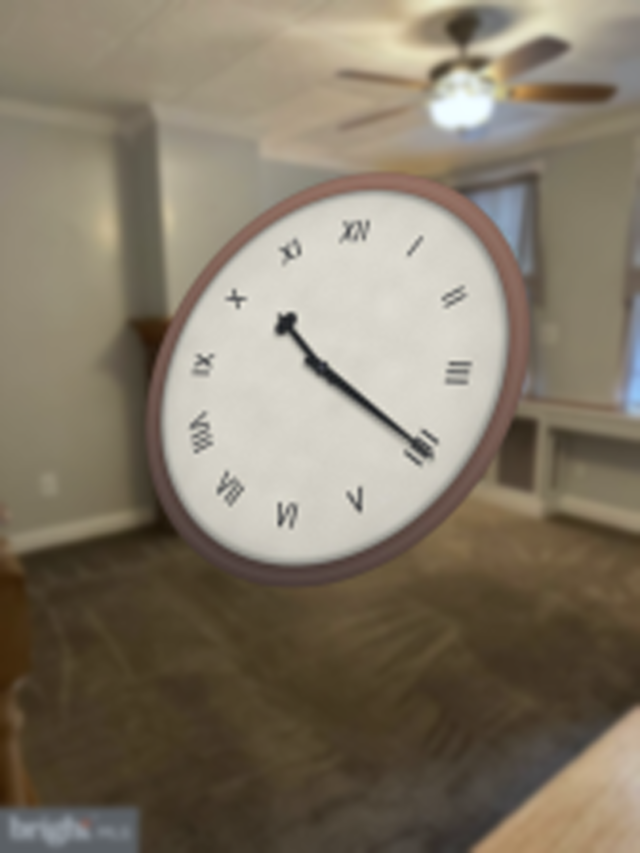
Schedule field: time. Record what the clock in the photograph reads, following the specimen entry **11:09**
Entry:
**10:20**
